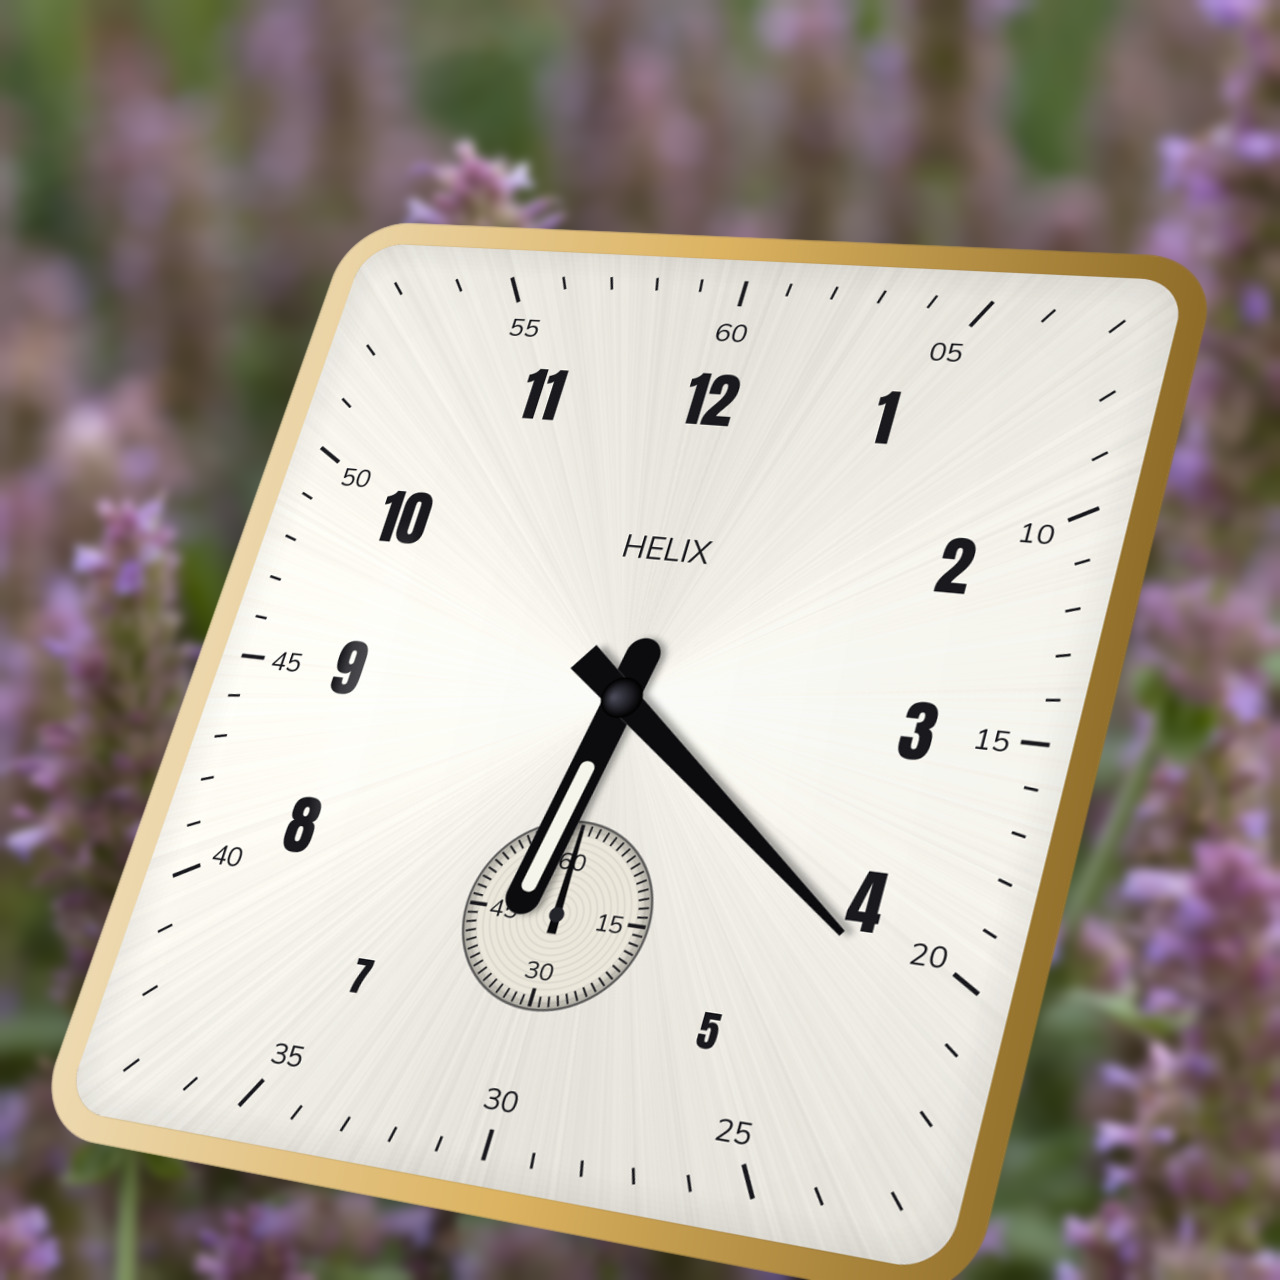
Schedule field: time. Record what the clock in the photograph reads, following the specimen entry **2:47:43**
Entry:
**6:21:00**
